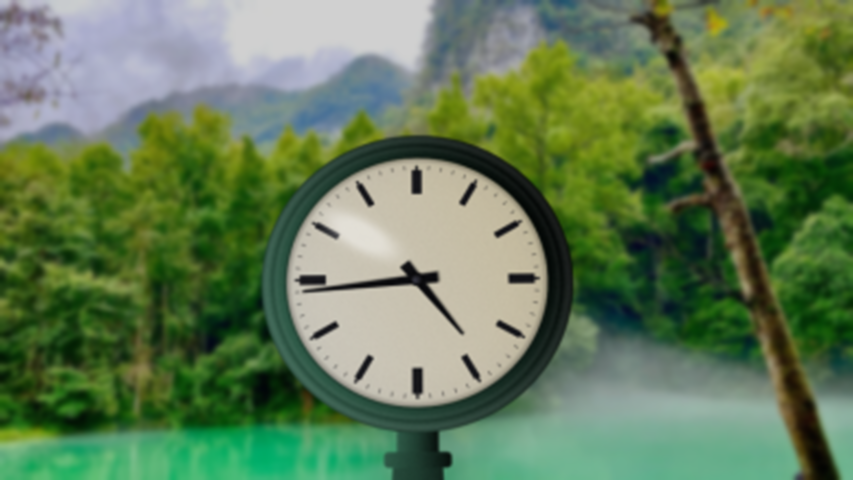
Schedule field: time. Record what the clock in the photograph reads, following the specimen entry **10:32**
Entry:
**4:44**
